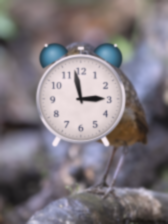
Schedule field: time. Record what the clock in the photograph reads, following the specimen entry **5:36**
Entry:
**2:58**
